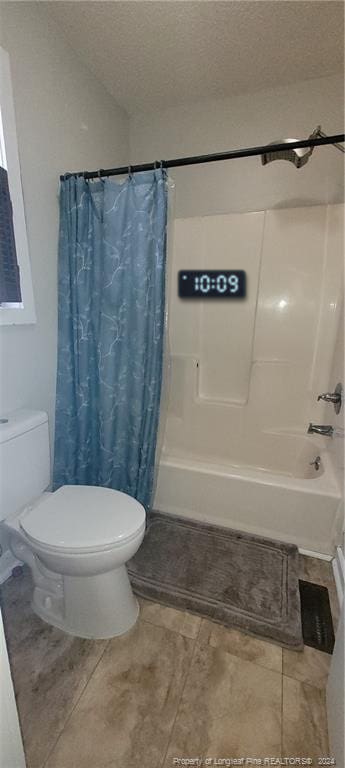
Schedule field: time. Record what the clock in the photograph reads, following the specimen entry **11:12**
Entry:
**10:09**
